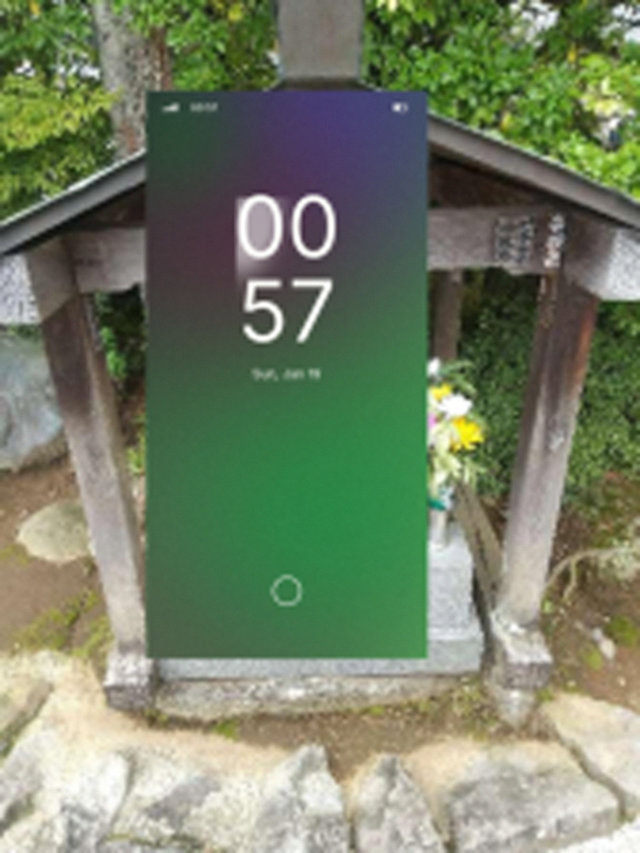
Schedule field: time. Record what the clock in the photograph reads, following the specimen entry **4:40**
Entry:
**0:57**
